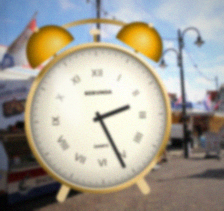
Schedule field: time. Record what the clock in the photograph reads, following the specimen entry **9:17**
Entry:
**2:26**
